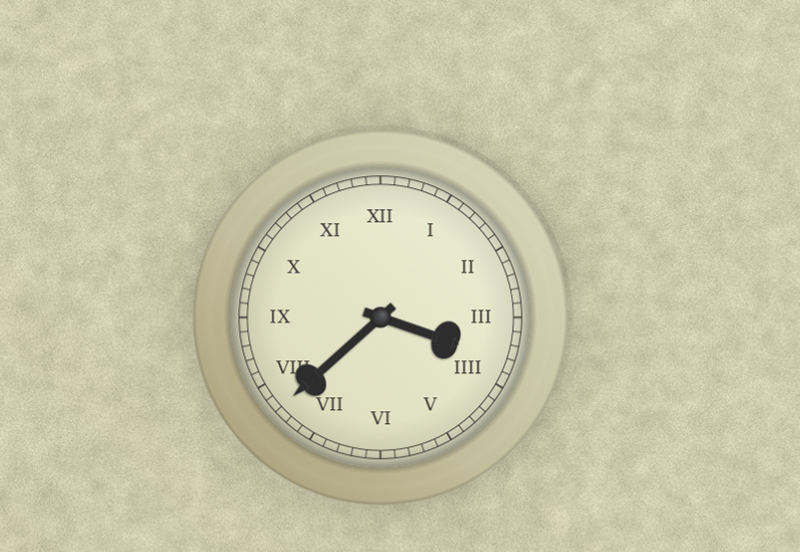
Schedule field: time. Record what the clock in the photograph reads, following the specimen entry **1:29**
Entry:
**3:38**
